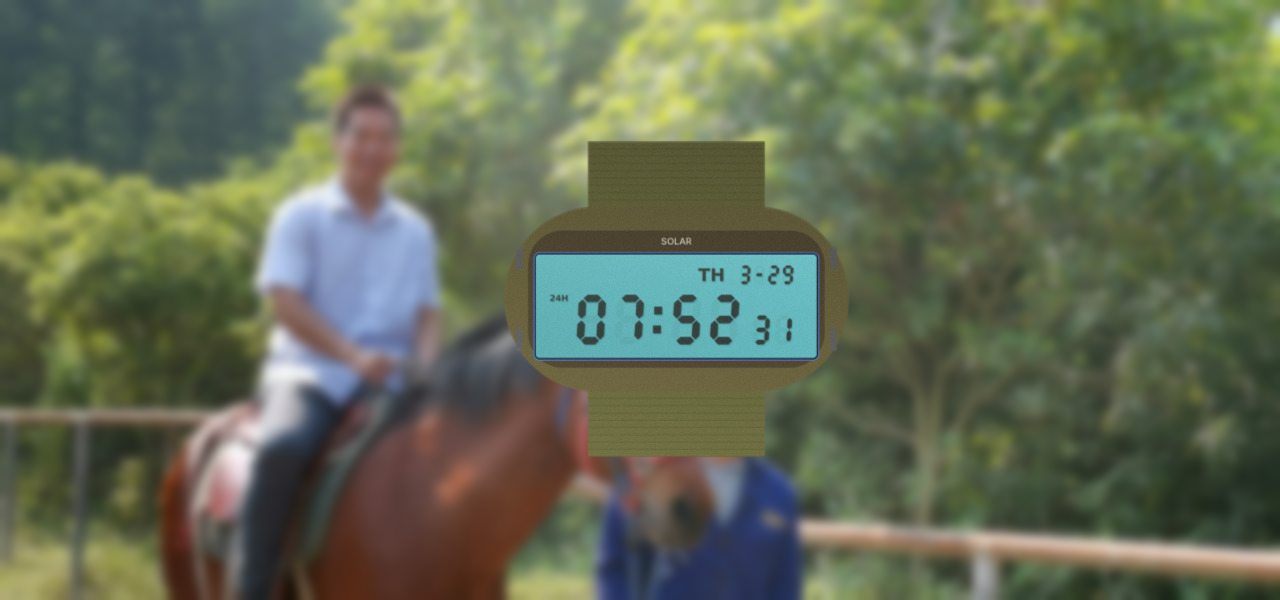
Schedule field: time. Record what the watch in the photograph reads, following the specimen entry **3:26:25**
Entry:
**7:52:31**
